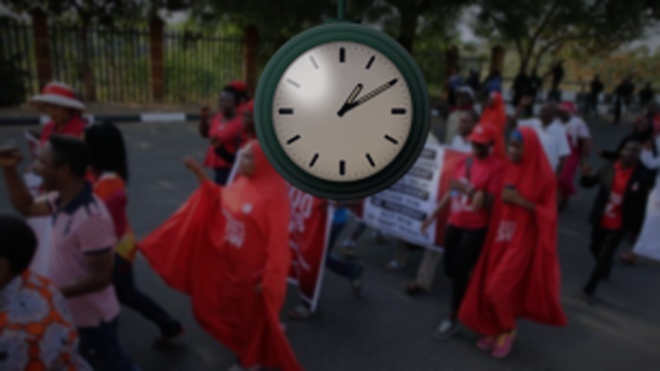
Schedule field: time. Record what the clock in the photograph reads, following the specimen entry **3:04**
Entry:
**1:10**
